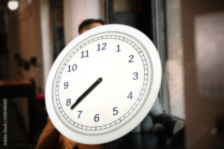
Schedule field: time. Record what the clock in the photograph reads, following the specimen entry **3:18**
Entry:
**7:38**
